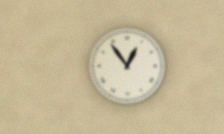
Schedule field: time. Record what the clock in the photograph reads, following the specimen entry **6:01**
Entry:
**12:54**
